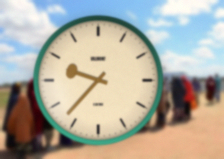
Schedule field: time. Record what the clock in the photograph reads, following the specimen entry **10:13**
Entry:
**9:37**
